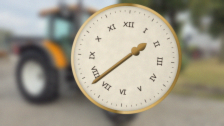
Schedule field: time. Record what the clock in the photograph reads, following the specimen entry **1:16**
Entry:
**1:38**
